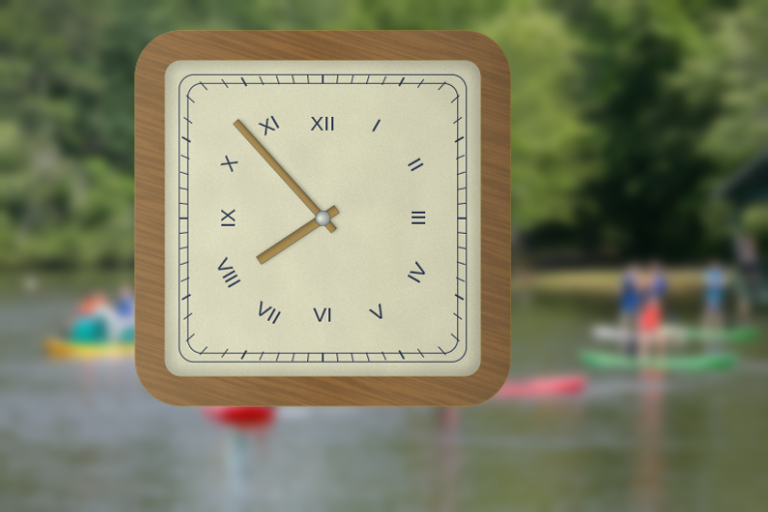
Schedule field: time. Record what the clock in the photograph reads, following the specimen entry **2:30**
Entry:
**7:53**
